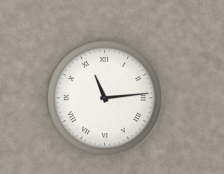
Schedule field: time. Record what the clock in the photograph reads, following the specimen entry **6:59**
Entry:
**11:14**
